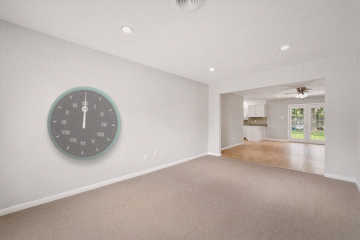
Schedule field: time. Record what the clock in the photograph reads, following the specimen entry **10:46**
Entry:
**12:00**
